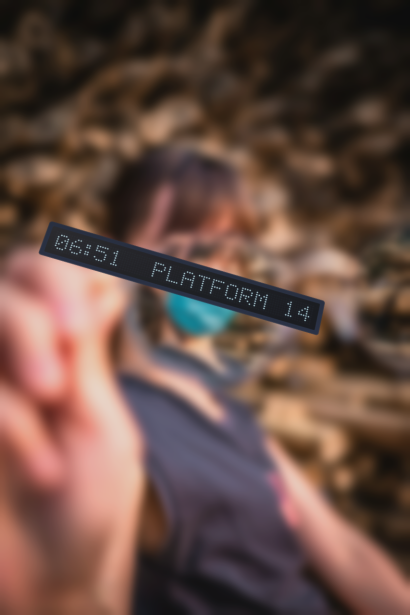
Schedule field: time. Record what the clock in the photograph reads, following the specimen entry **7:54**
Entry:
**6:51**
